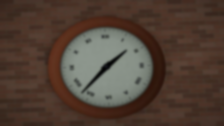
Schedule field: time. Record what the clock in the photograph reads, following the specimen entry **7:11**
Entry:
**1:37**
